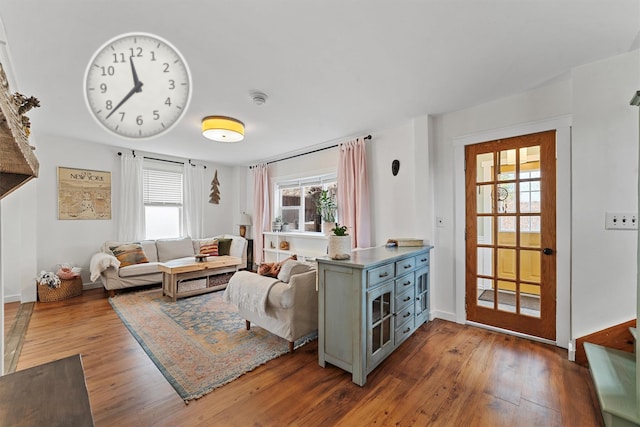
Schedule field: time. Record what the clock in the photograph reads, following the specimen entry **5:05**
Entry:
**11:38**
